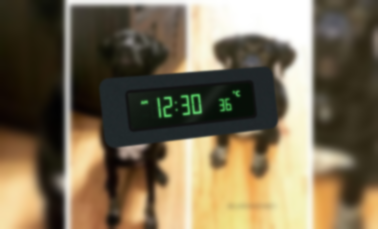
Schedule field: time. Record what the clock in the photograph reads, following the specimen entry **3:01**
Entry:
**12:30**
